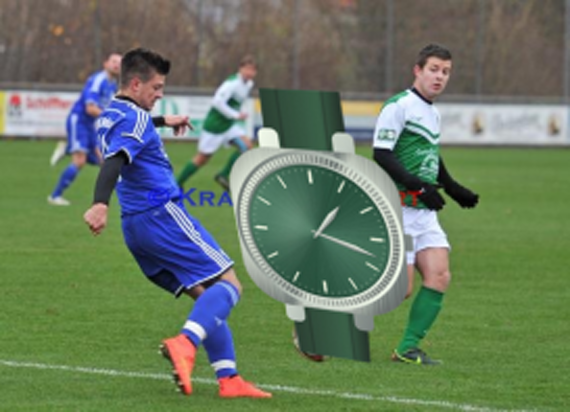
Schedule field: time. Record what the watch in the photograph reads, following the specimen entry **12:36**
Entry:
**1:18**
